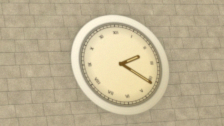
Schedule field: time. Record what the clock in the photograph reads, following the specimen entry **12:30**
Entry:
**2:21**
